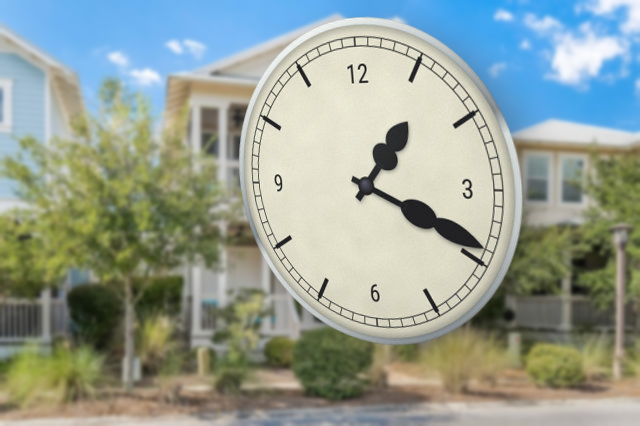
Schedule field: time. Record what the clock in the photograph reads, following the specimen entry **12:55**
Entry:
**1:19**
